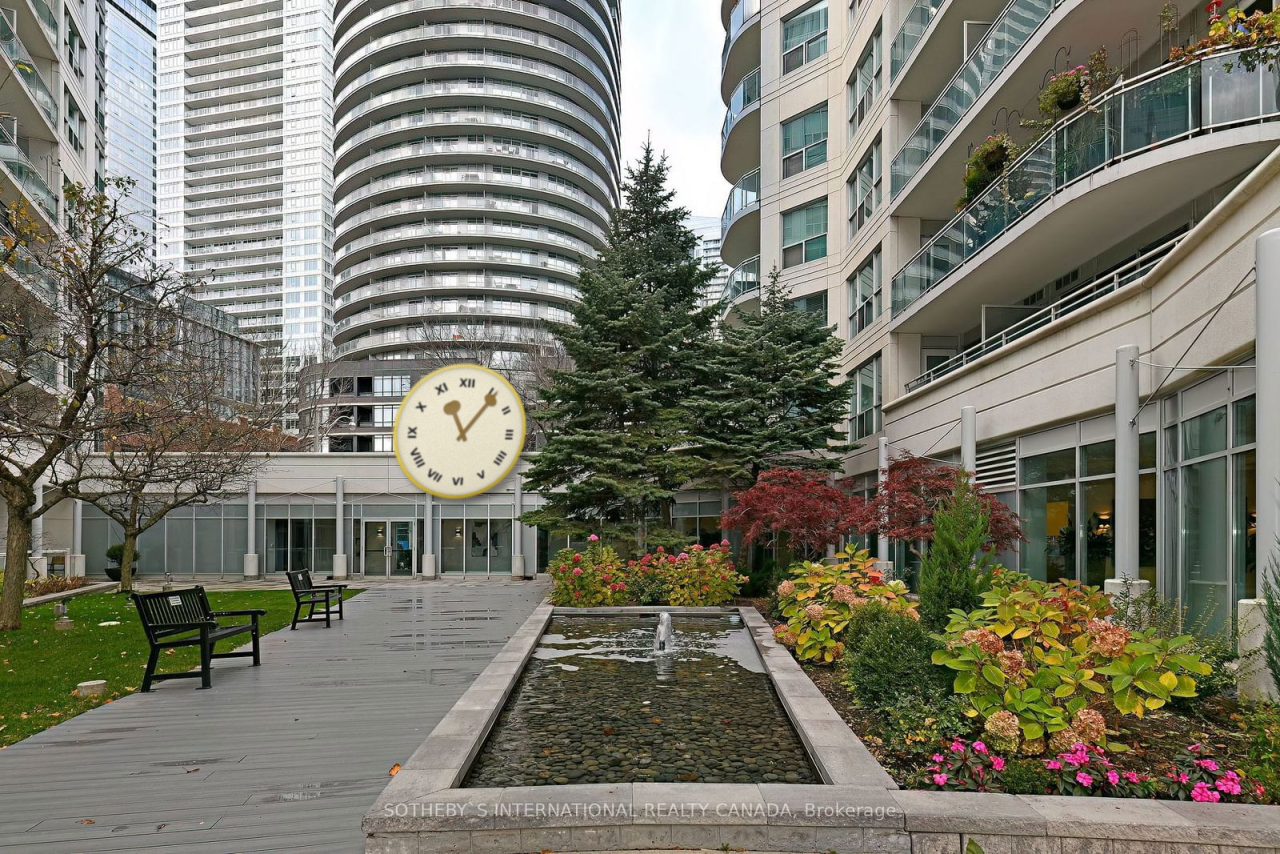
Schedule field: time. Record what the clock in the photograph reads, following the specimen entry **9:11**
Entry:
**11:06**
